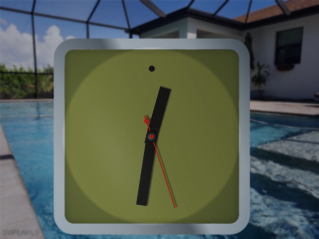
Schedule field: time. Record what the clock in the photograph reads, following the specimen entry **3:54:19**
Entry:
**12:31:27**
